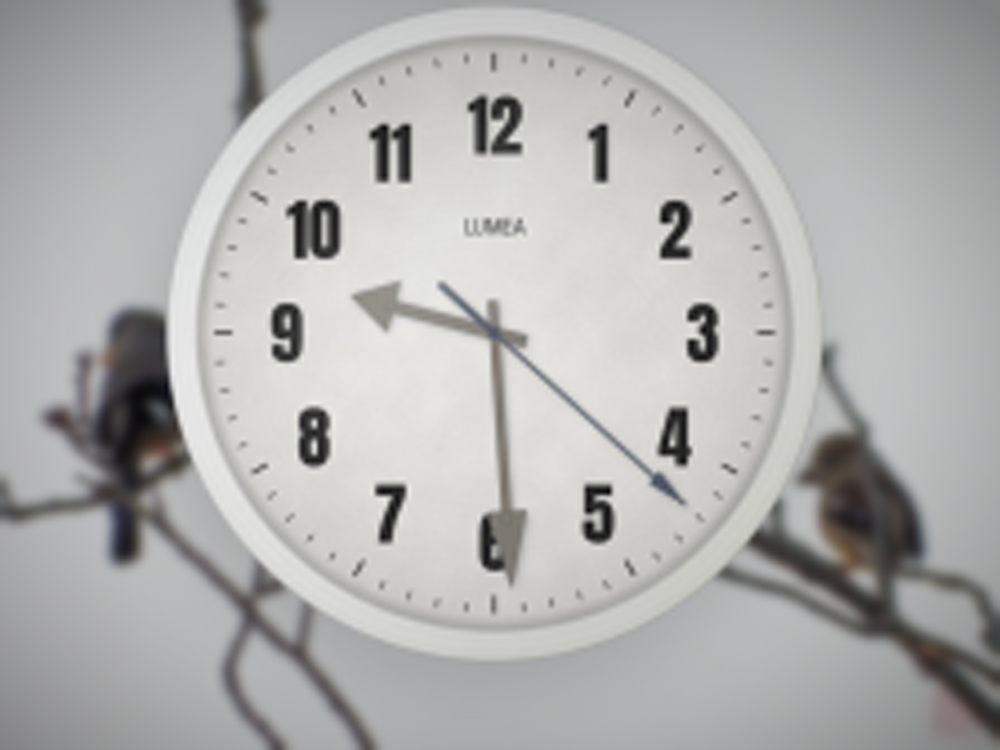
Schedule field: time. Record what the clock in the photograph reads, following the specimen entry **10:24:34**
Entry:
**9:29:22**
